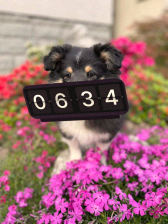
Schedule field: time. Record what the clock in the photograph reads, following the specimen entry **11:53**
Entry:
**6:34**
